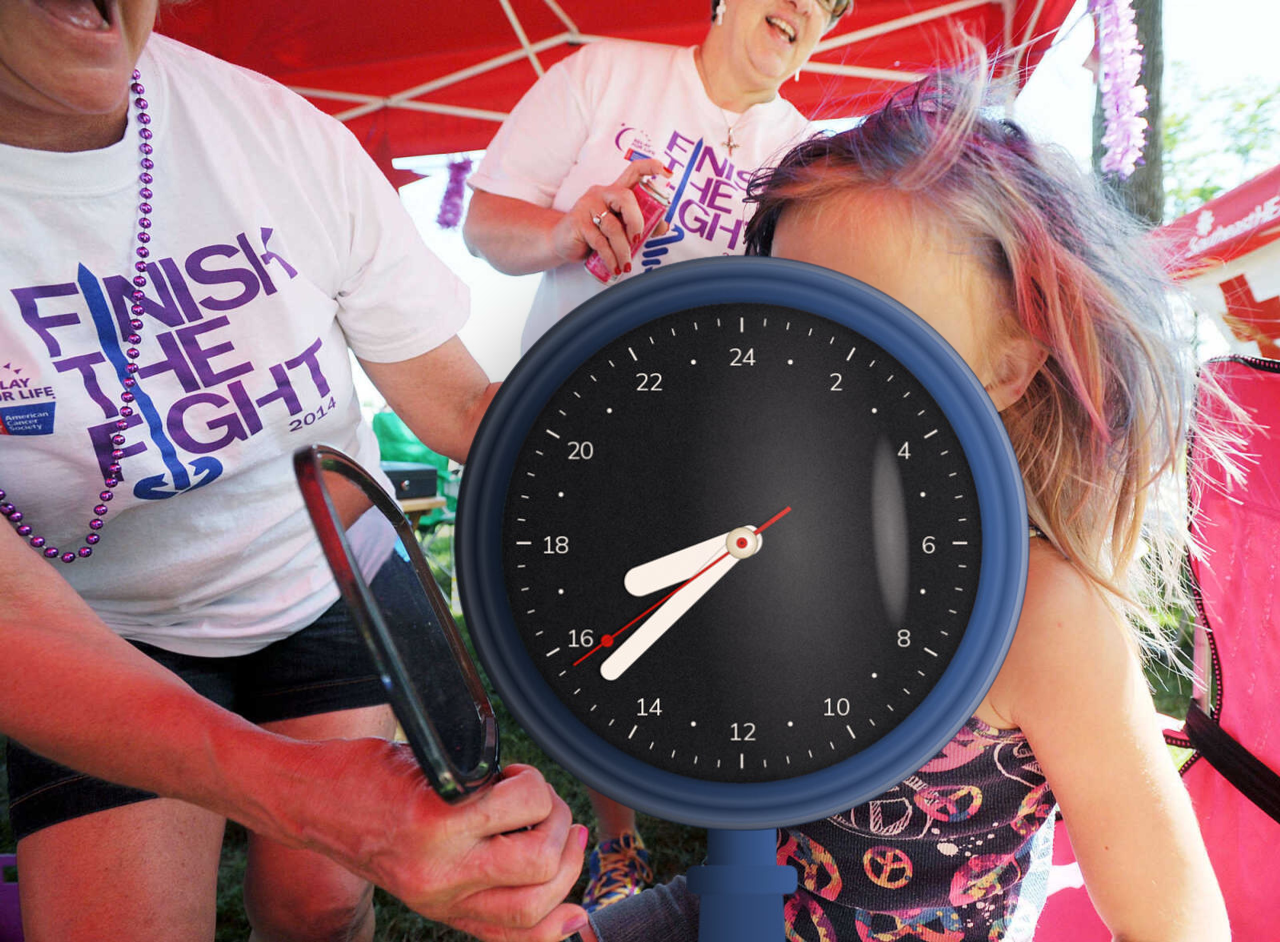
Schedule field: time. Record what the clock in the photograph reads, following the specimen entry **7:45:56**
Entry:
**16:37:39**
